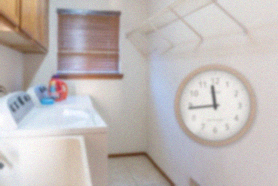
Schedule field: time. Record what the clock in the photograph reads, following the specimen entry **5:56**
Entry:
**11:44**
